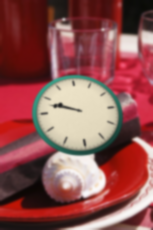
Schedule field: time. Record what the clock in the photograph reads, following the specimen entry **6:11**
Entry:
**9:48**
